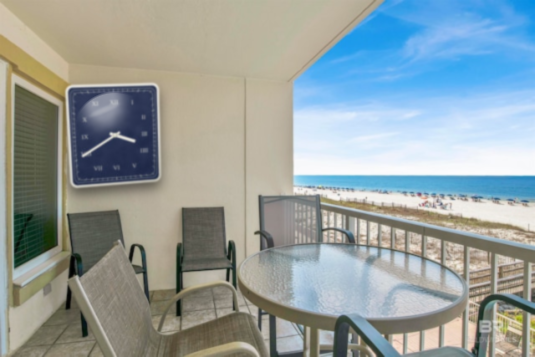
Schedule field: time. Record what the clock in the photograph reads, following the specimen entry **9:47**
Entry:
**3:40**
